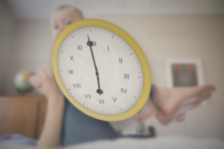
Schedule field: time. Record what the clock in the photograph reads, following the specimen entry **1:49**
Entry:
**5:59**
